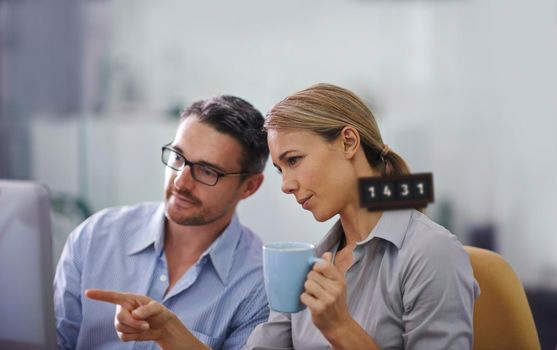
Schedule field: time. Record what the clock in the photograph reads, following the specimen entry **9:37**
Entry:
**14:31**
